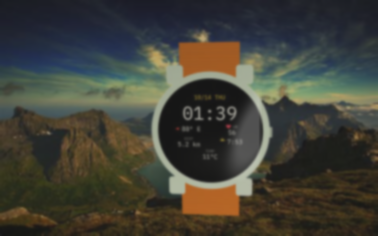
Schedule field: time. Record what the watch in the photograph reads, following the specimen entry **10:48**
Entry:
**1:39**
